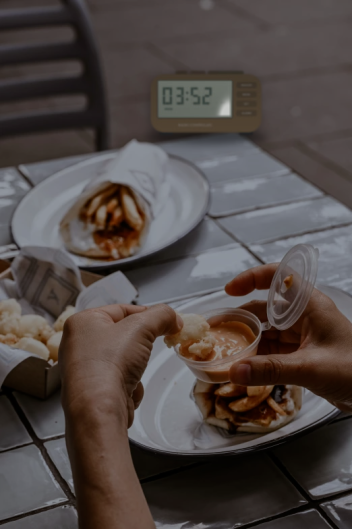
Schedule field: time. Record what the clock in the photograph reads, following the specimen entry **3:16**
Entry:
**3:52**
